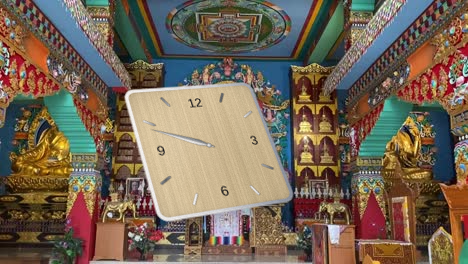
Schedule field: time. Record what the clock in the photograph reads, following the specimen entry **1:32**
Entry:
**9:49**
